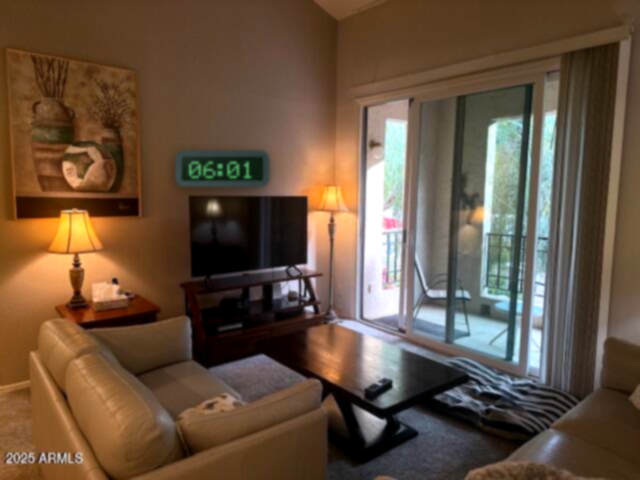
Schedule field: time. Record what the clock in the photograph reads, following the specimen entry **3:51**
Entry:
**6:01**
